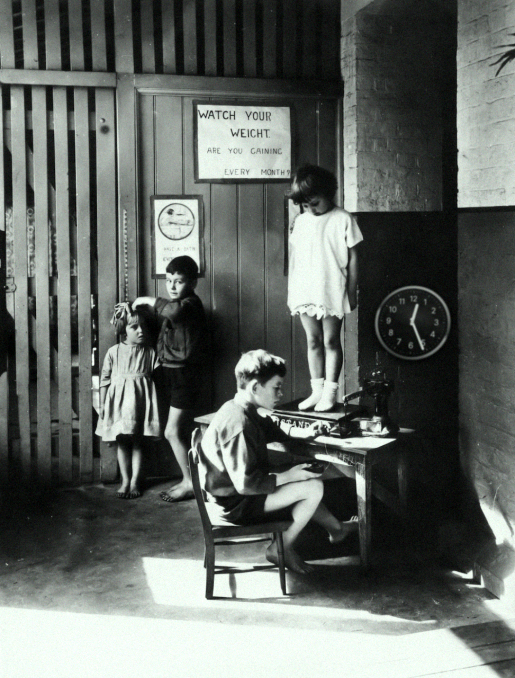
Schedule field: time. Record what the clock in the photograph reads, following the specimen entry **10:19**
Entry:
**12:26**
